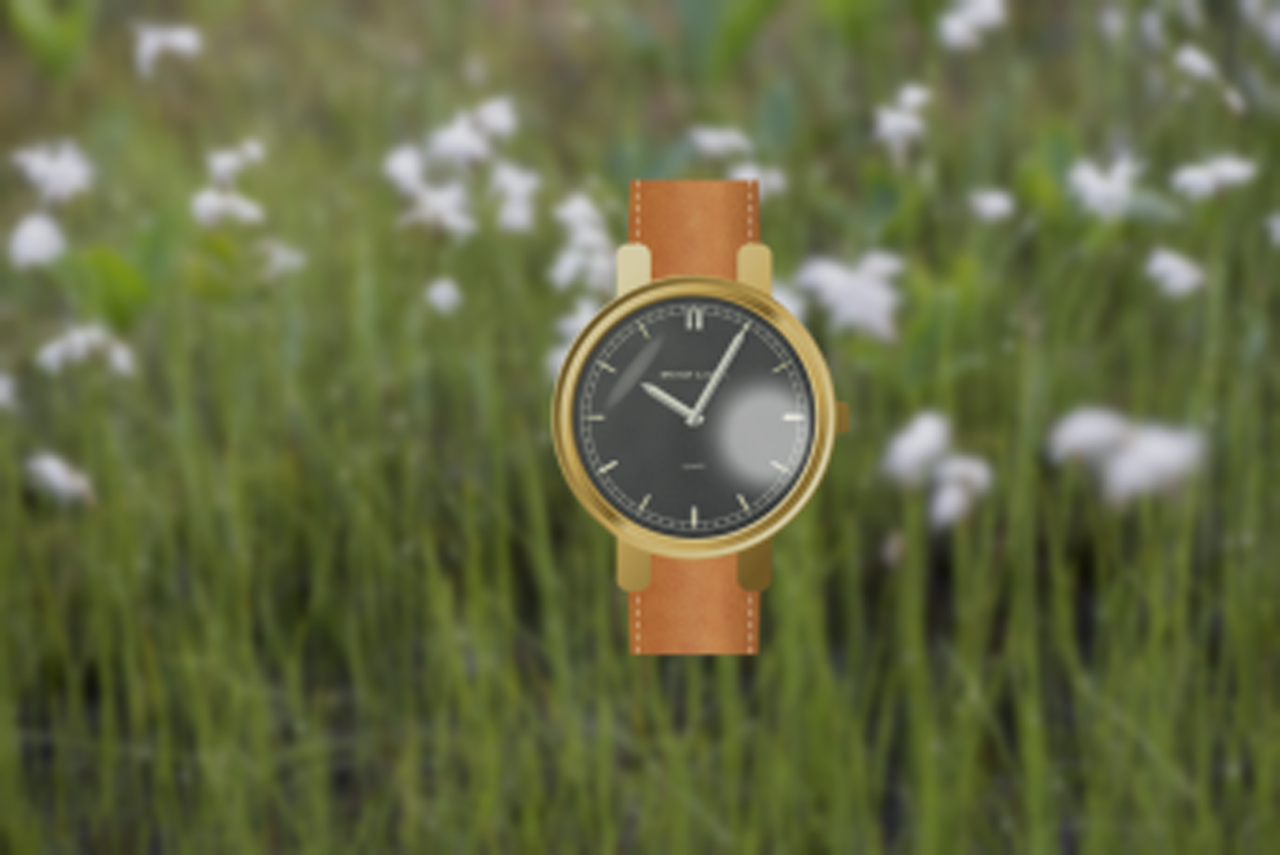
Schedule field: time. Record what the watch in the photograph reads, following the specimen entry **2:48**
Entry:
**10:05**
